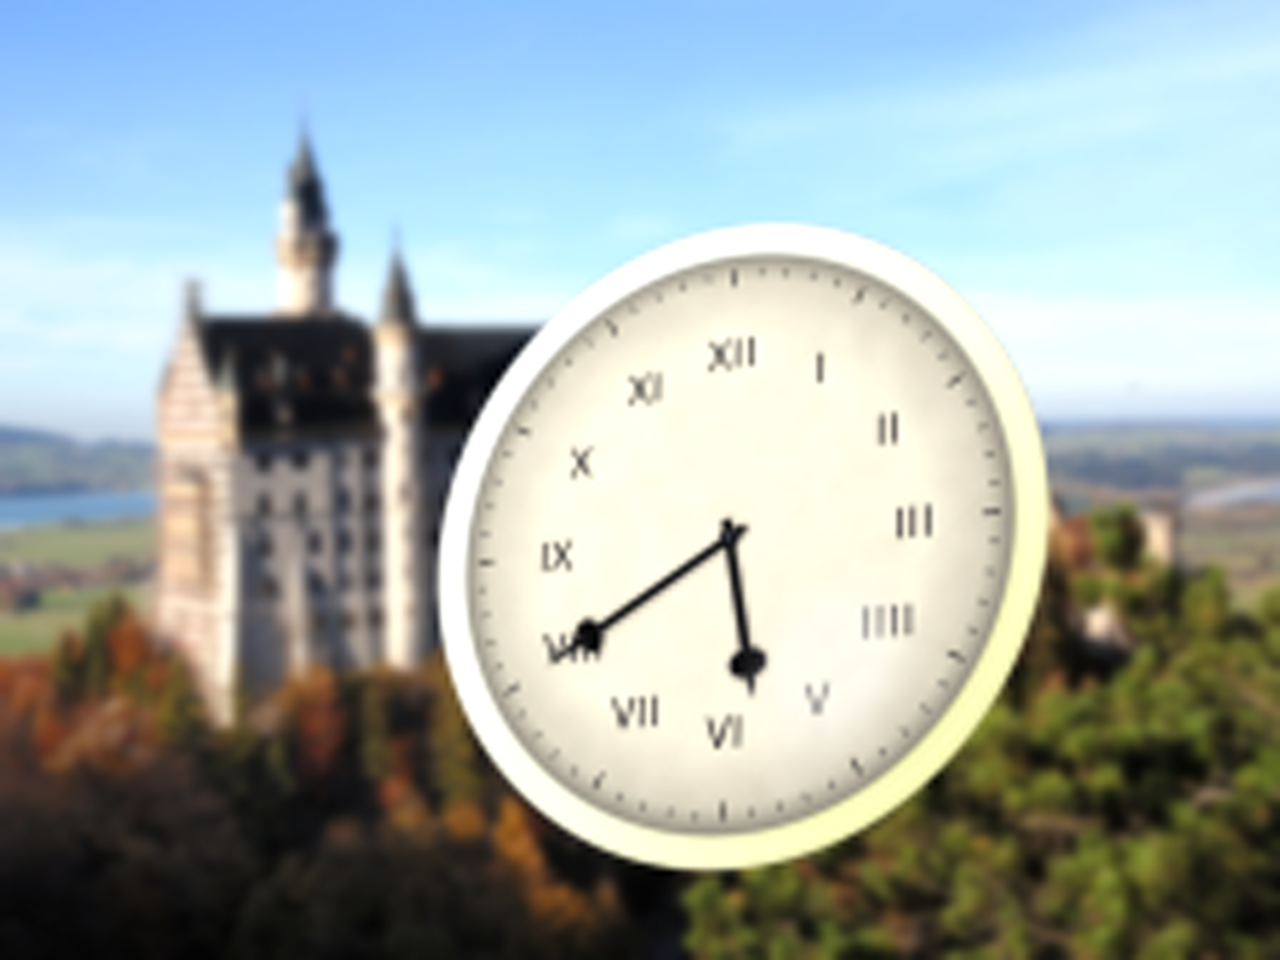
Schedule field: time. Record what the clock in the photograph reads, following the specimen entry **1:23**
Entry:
**5:40**
